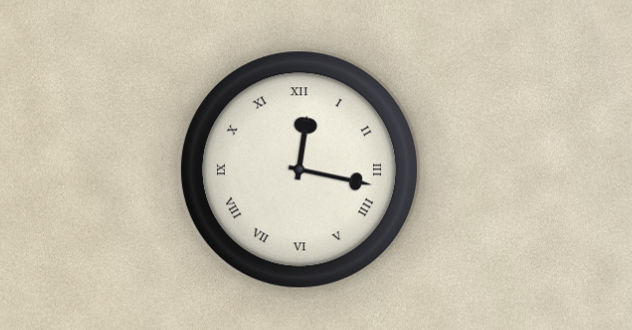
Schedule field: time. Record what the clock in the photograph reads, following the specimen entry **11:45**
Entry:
**12:17**
